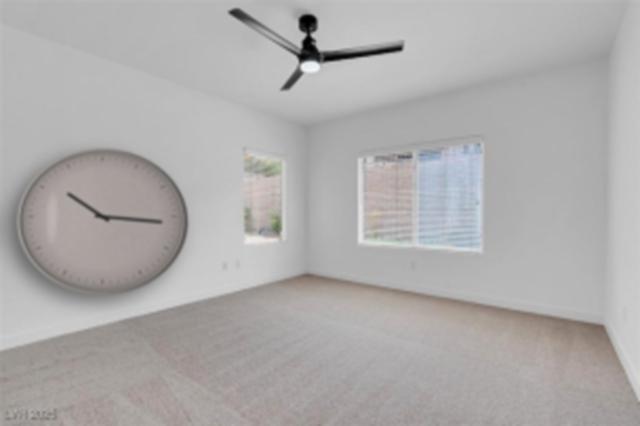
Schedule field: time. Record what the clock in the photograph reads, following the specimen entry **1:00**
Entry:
**10:16**
